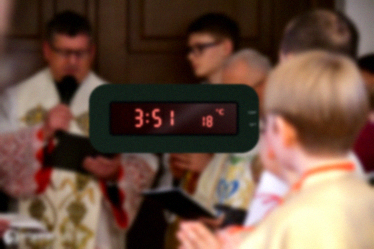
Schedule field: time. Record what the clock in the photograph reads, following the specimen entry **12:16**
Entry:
**3:51**
